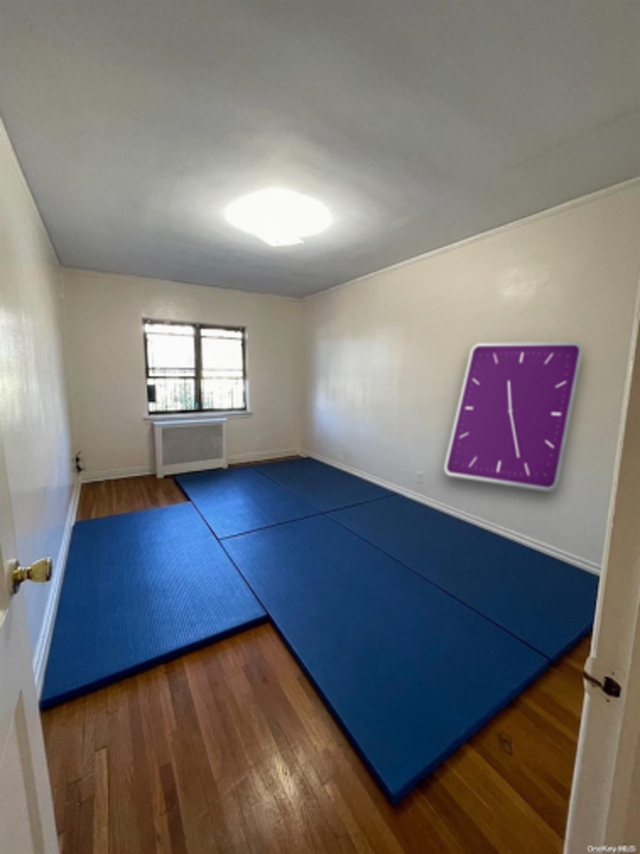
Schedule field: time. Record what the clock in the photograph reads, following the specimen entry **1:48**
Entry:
**11:26**
